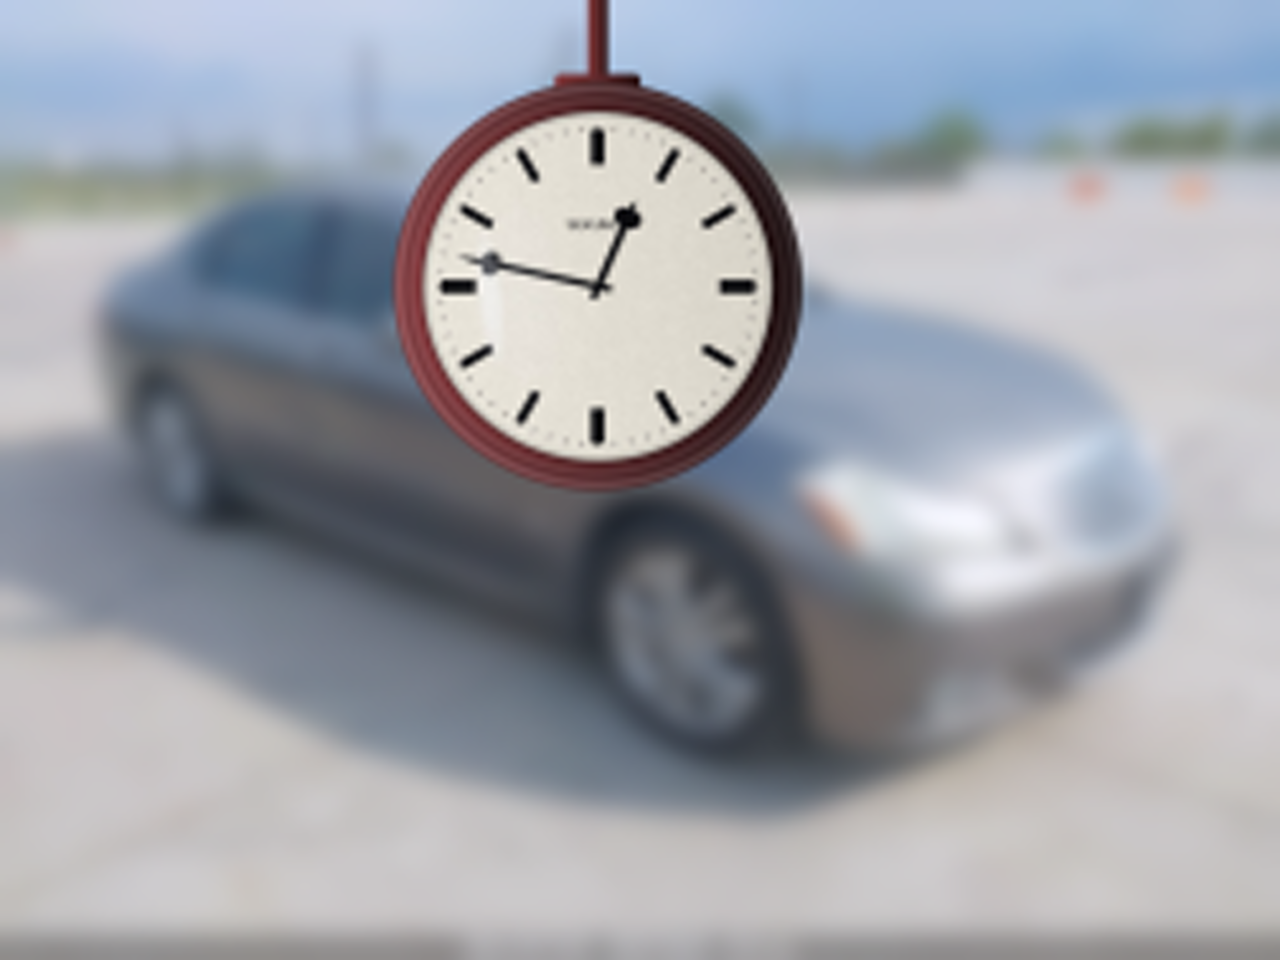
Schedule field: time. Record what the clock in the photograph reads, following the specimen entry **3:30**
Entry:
**12:47**
